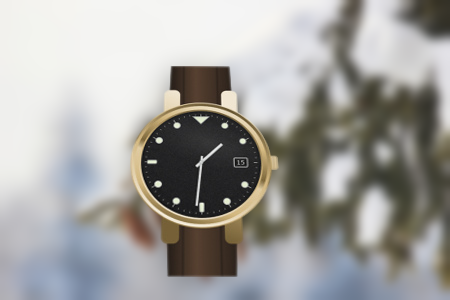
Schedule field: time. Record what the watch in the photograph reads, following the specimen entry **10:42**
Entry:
**1:31**
